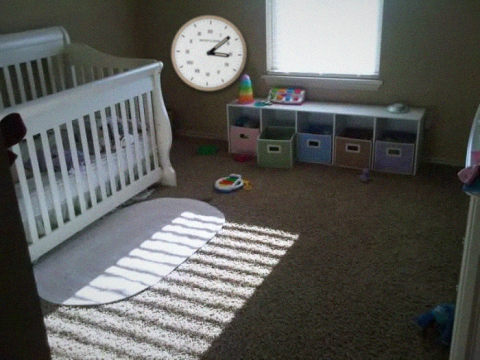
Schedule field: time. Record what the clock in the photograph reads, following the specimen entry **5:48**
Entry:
**3:08**
